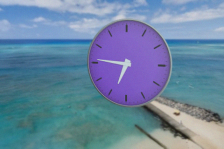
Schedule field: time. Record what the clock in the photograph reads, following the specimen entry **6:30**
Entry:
**6:46**
